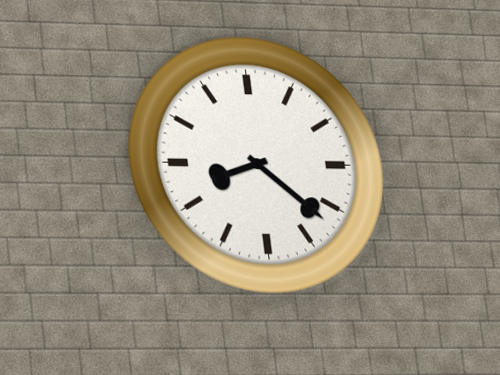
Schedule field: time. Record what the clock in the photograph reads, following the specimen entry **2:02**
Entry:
**8:22**
